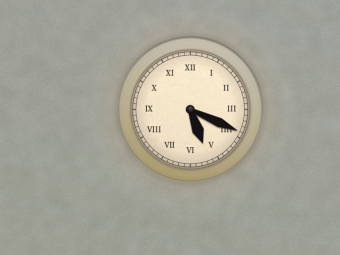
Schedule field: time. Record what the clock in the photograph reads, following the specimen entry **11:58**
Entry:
**5:19**
